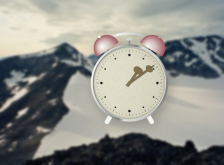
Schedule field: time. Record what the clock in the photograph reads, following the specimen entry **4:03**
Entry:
**1:09**
